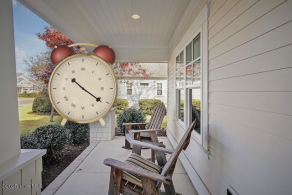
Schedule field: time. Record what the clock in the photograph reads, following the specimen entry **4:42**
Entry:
**10:21**
